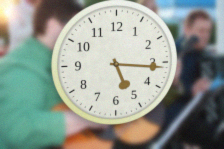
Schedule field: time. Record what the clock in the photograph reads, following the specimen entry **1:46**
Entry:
**5:16**
